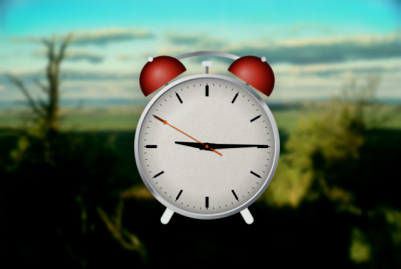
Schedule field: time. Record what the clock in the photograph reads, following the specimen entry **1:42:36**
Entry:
**9:14:50**
